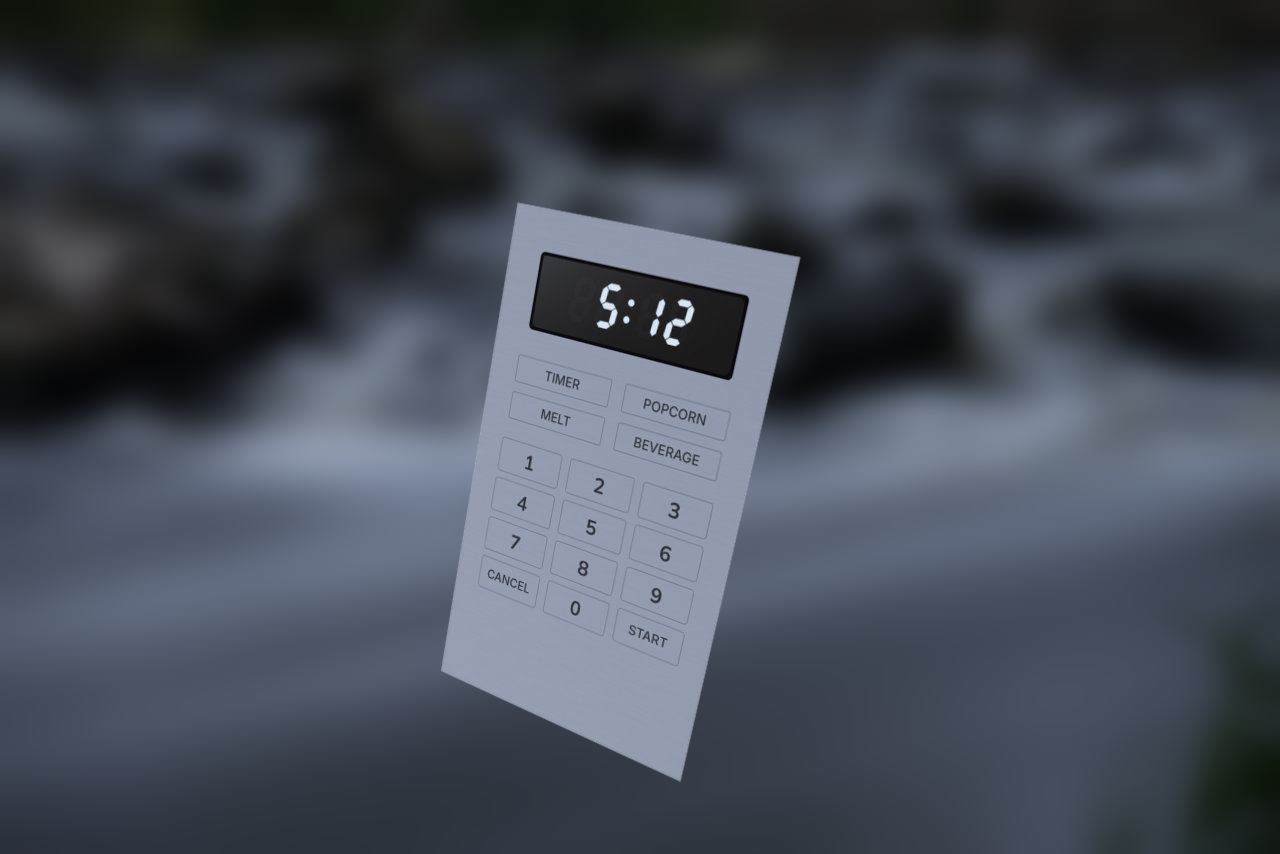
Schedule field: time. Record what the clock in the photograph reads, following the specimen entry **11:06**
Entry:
**5:12**
